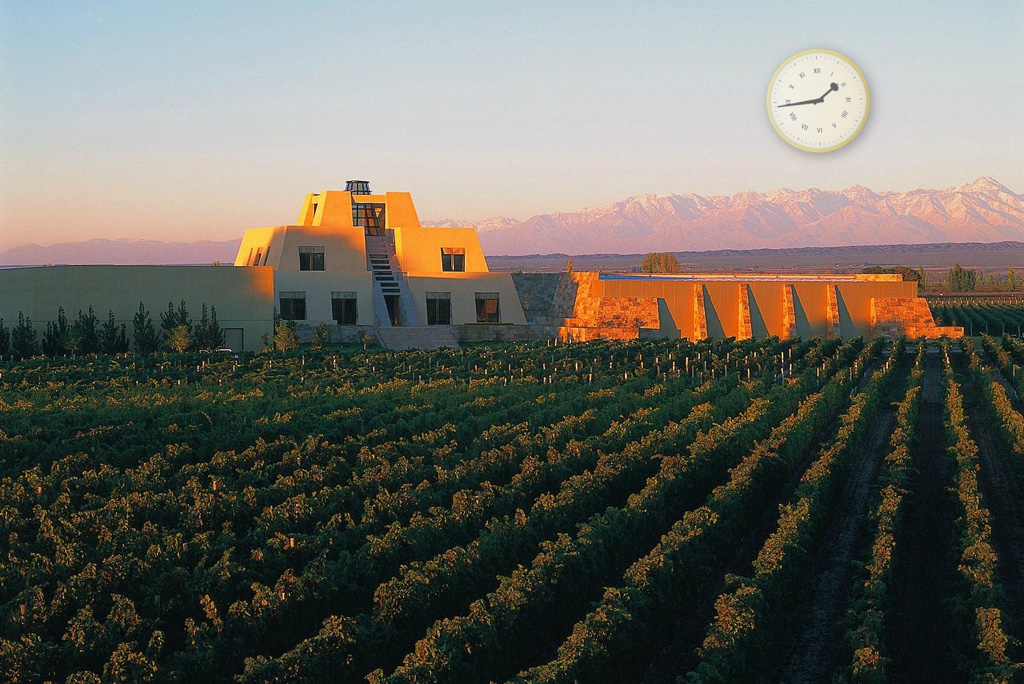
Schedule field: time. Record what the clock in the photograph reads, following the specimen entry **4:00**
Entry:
**1:44**
